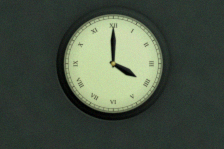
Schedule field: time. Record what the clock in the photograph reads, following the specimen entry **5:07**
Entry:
**4:00**
